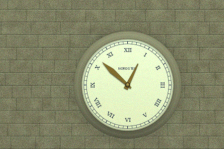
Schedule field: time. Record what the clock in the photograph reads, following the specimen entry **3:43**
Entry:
**12:52**
